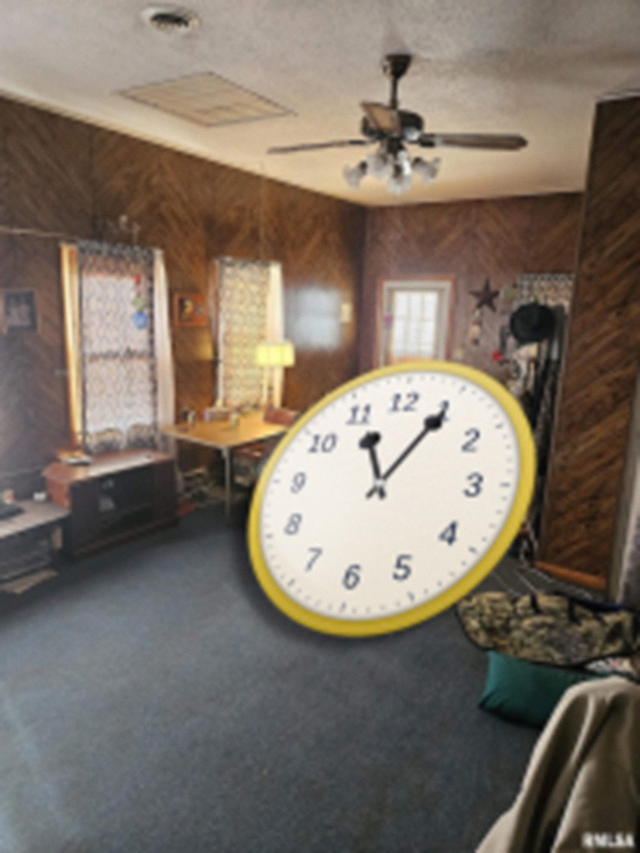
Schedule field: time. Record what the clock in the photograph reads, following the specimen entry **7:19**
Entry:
**11:05**
